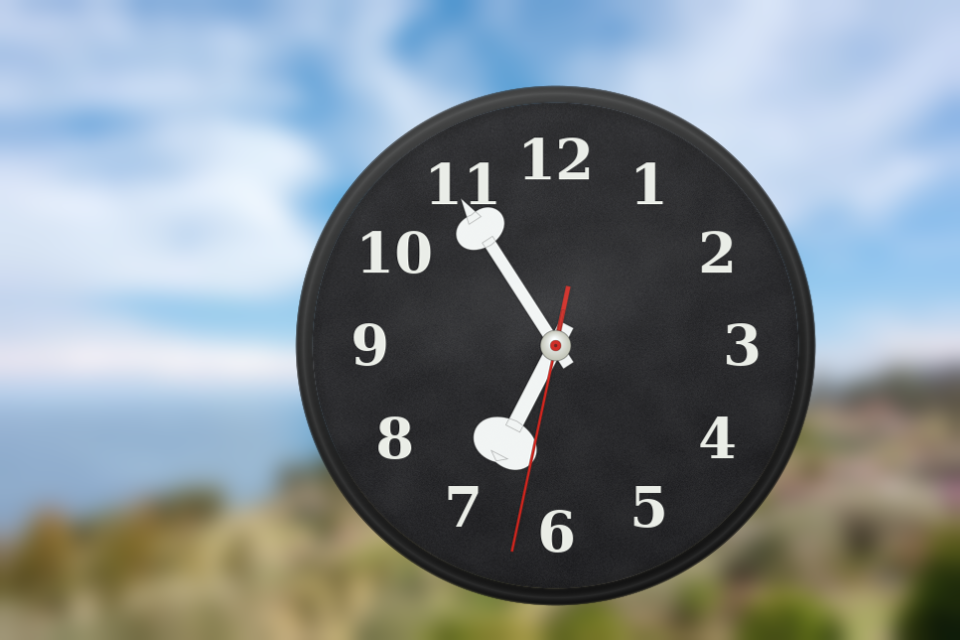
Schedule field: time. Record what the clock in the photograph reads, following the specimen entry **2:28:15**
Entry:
**6:54:32**
